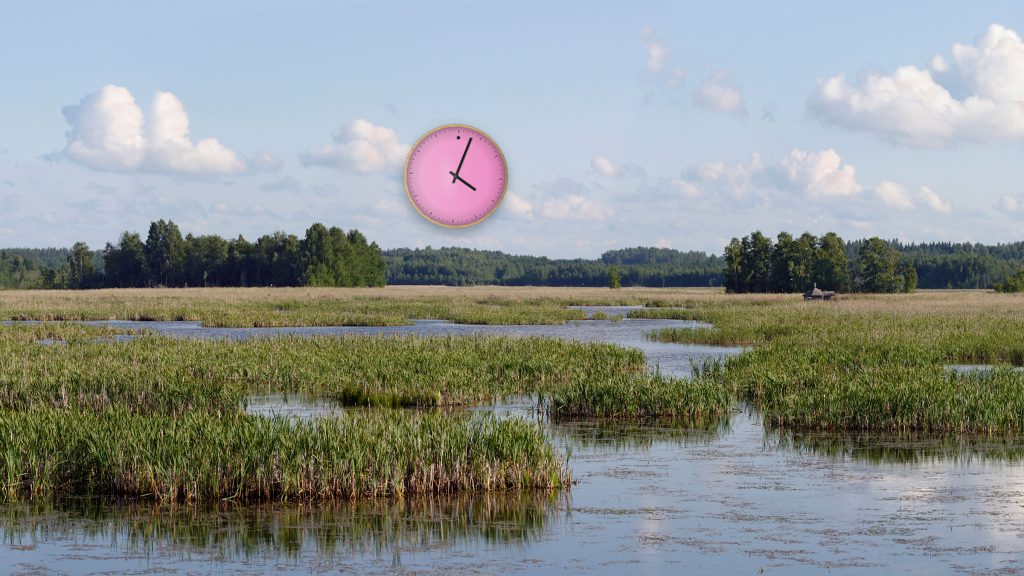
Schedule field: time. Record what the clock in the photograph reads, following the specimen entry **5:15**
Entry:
**4:03**
